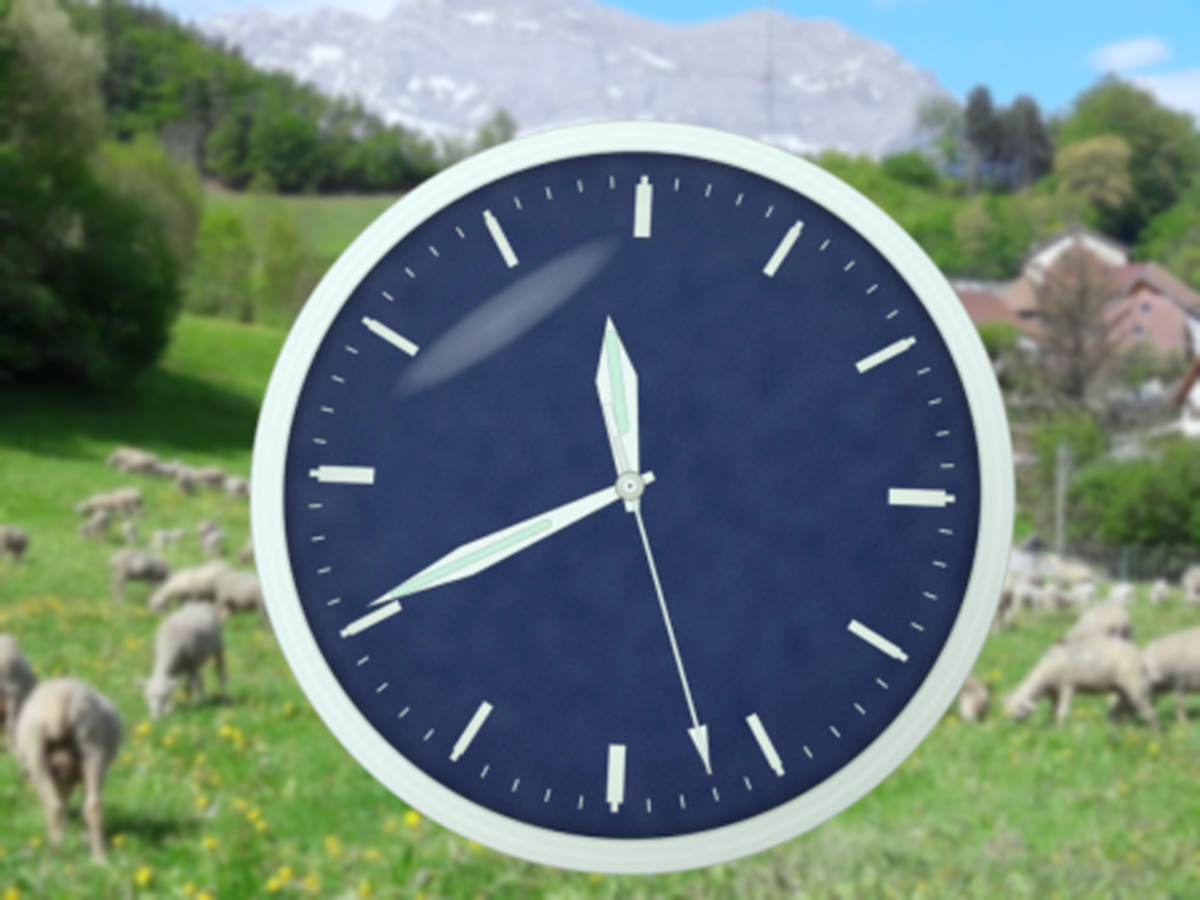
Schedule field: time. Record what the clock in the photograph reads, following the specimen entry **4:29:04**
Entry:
**11:40:27**
